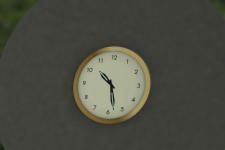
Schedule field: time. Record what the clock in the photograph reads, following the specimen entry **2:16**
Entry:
**10:28**
